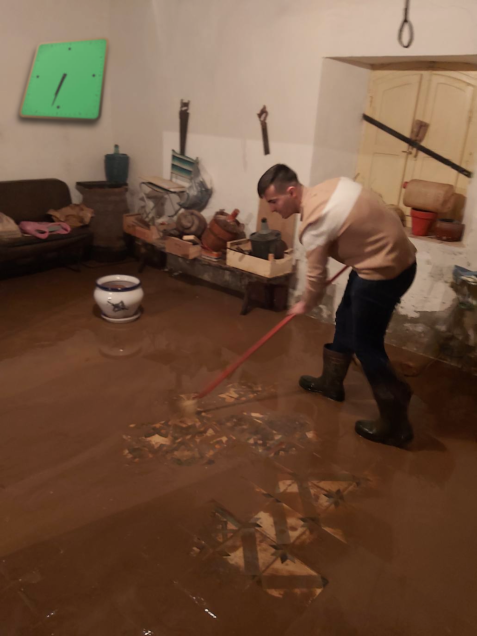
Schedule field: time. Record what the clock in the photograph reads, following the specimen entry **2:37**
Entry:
**6:32**
